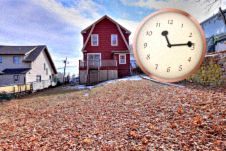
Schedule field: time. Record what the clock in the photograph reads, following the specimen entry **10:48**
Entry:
**11:14**
